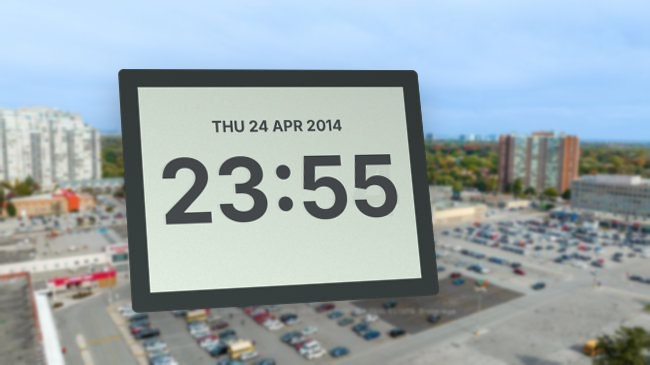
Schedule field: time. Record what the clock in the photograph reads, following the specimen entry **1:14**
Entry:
**23:55**
